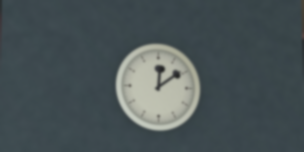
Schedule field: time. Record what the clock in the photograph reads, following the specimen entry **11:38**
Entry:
**12:09**
